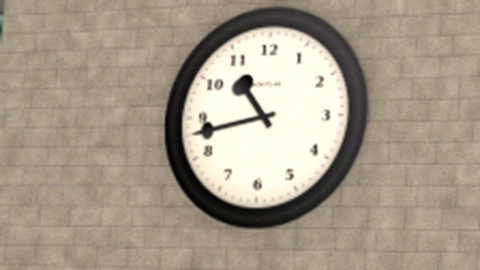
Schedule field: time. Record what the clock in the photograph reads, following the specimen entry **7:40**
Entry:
**10:43**
